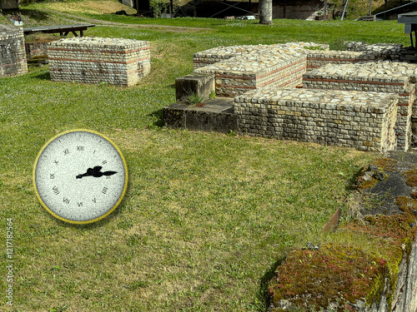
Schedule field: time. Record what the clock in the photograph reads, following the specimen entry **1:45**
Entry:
**2:14**
